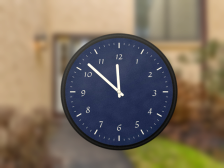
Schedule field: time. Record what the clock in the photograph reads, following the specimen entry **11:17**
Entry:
**11:52**
